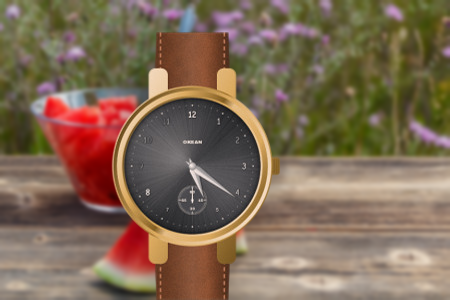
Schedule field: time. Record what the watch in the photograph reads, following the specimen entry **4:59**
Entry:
**5:21**
